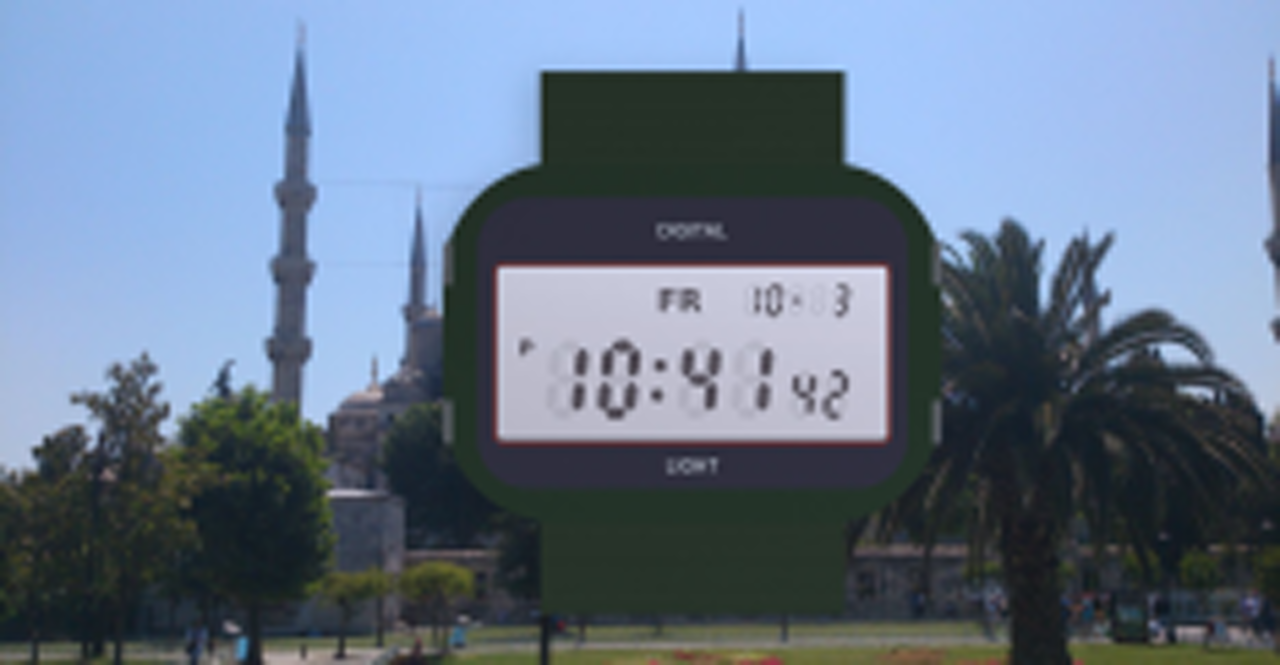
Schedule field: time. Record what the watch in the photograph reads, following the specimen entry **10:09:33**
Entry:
**10:41:42**
